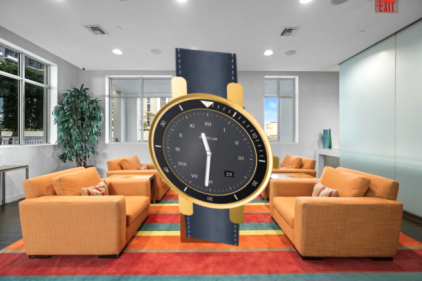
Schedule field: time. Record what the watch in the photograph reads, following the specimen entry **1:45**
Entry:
**11:31**
